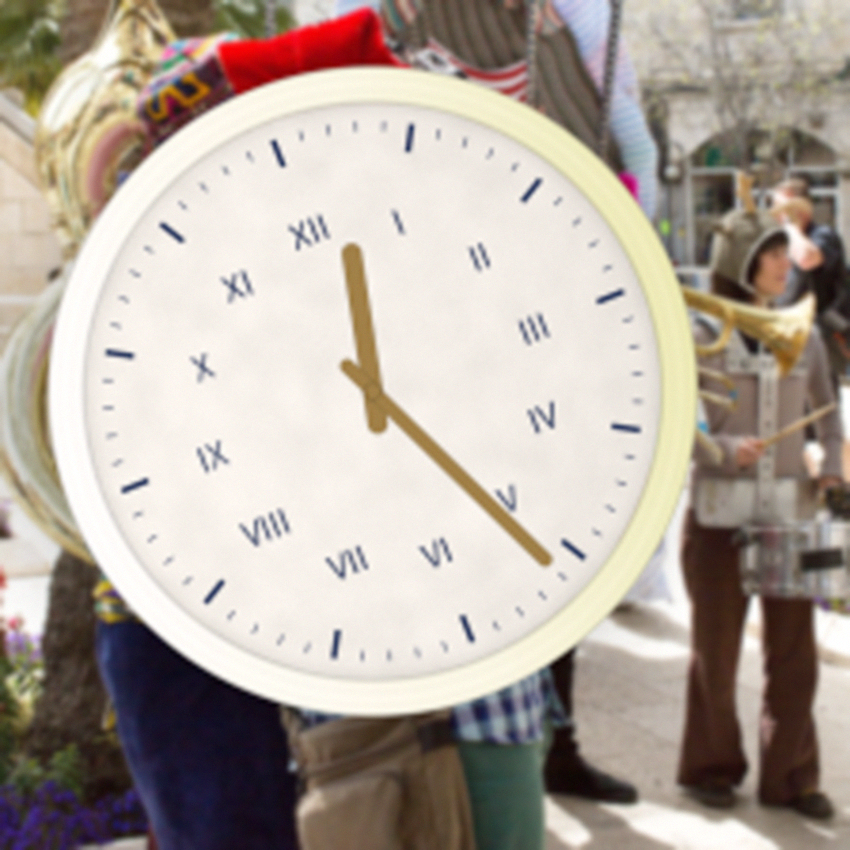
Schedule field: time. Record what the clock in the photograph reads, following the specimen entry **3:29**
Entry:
**12:26**
